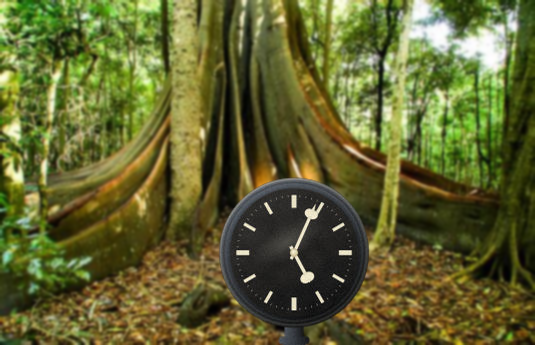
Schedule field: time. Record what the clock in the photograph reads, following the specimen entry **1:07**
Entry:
**5:04**
